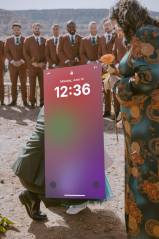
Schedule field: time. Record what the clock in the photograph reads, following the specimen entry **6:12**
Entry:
**12:36**
